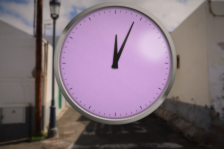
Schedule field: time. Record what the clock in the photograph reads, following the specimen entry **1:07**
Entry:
**12:04**
